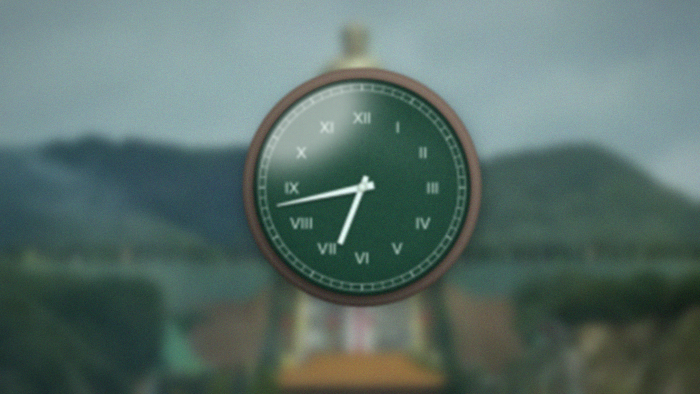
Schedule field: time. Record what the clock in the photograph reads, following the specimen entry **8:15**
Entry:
**6:43**
